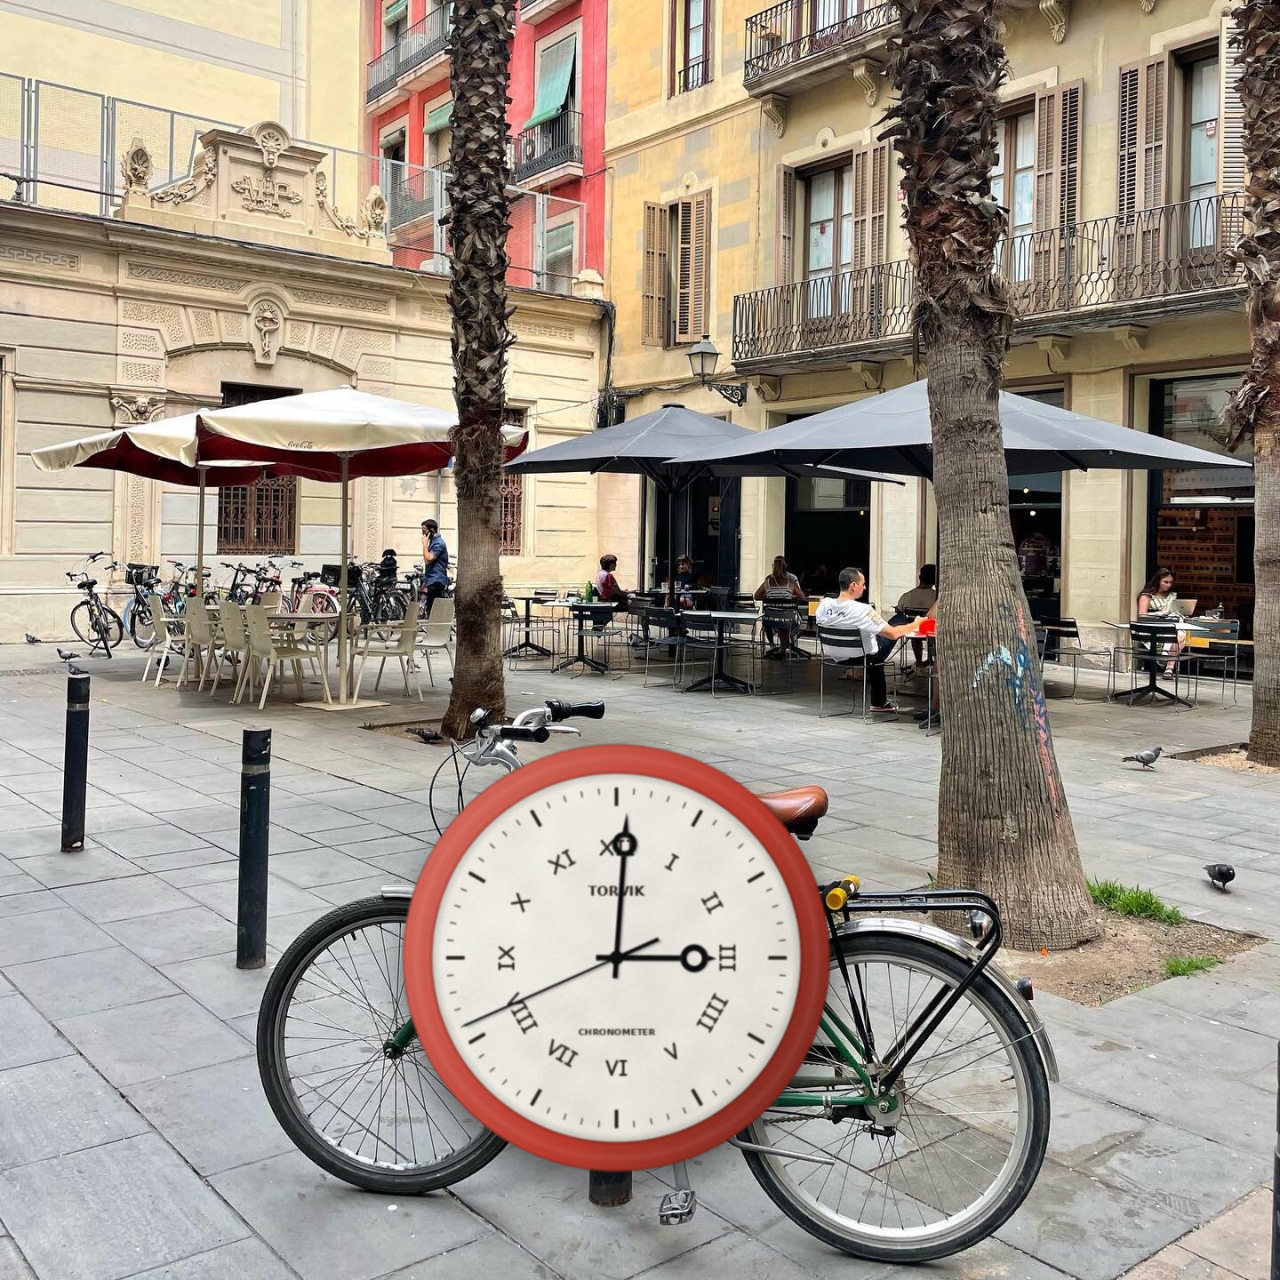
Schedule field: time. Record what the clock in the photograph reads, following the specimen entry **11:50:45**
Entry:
**3:00:41**
